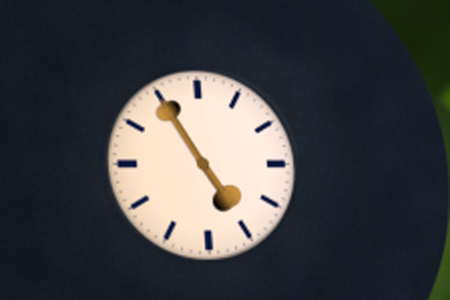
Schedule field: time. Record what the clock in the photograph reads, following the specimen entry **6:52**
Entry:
**4:55**
